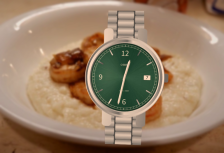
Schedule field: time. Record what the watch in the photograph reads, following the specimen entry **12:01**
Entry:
**12:32**
